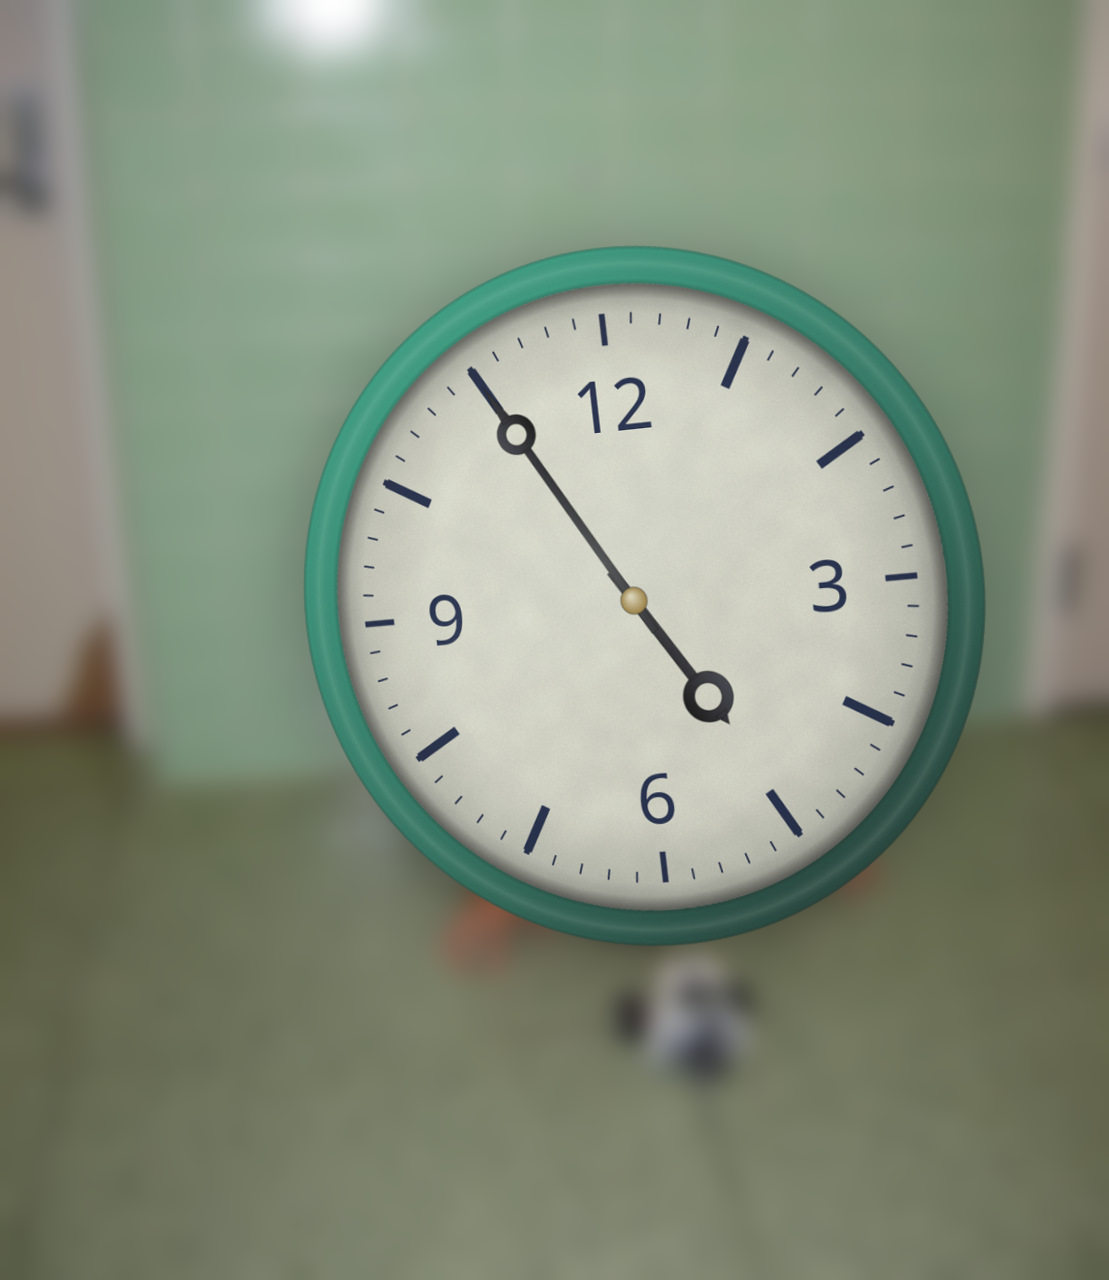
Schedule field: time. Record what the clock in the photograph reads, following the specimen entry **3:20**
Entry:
**4:55**
